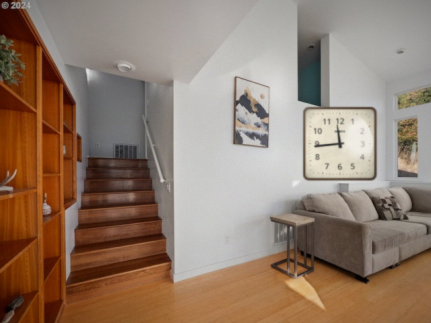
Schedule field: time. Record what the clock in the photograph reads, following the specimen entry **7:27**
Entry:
**11:44**
